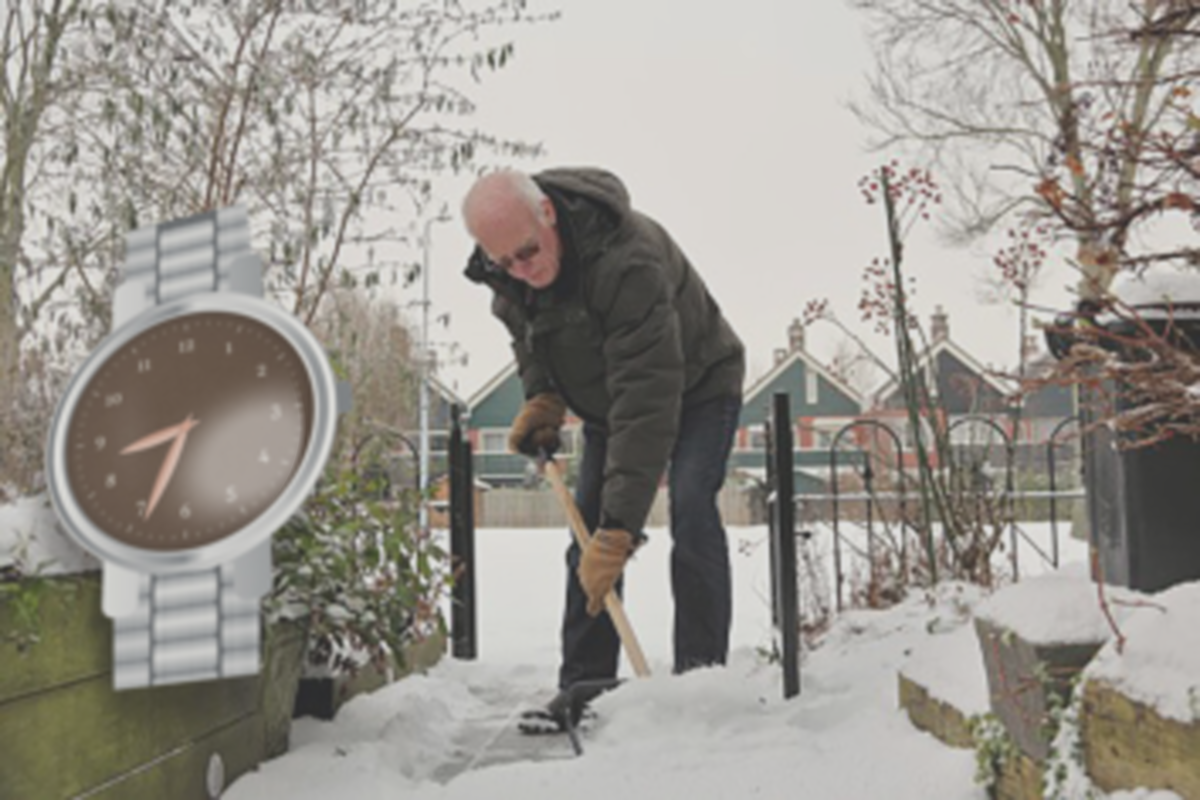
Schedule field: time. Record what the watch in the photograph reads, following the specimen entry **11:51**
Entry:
**8:34**
